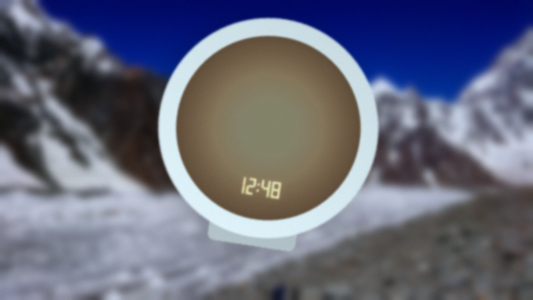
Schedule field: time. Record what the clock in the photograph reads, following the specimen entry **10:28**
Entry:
**12:48**
